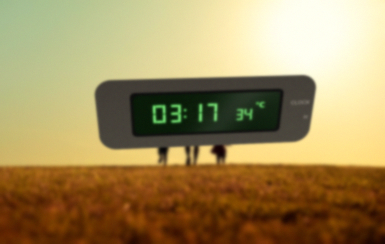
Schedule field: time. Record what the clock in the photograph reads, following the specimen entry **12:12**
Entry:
**3:17**
